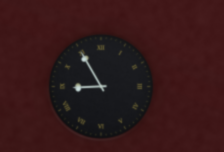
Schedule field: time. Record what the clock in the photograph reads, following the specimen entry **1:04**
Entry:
**8:55**
